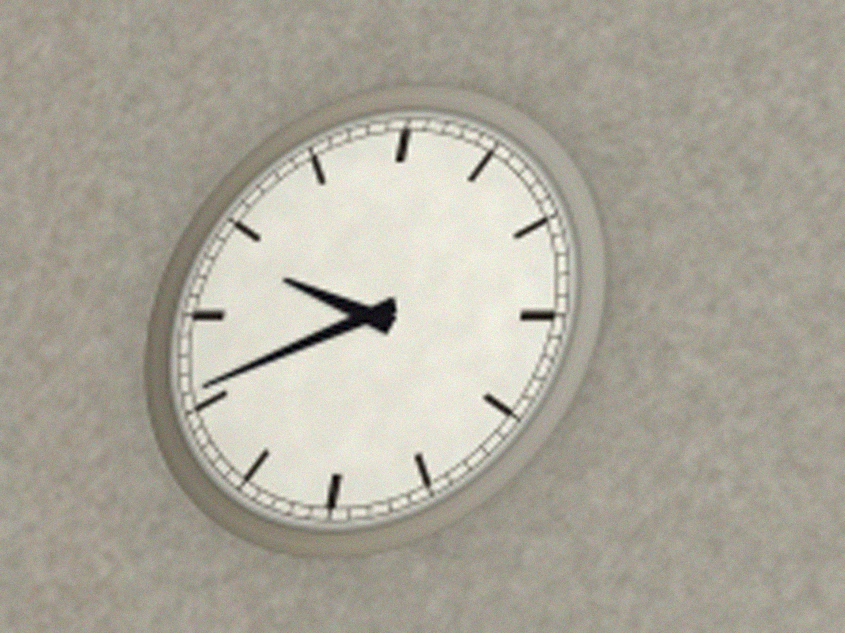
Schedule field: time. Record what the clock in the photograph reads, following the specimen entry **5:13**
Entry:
**9:41**
